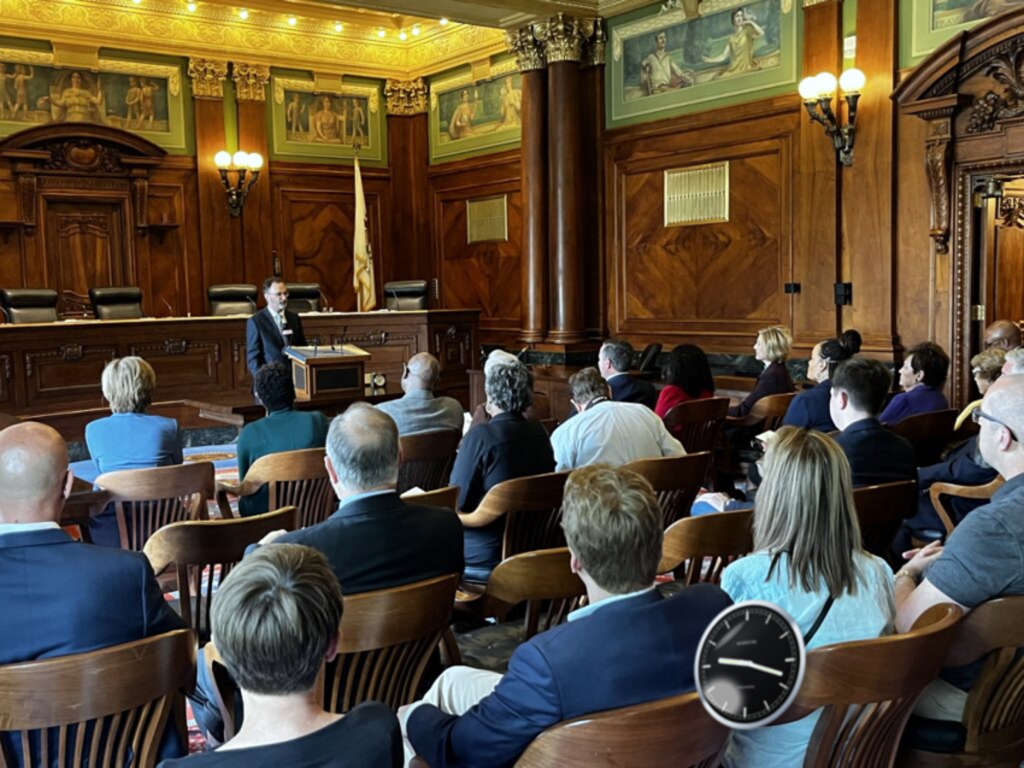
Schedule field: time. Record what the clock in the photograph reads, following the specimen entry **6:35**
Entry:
**9:18**
